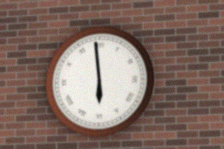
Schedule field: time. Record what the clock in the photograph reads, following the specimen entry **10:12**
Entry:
**5:59**
